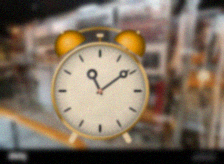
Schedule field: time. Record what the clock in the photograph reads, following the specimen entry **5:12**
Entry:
**11:09**
